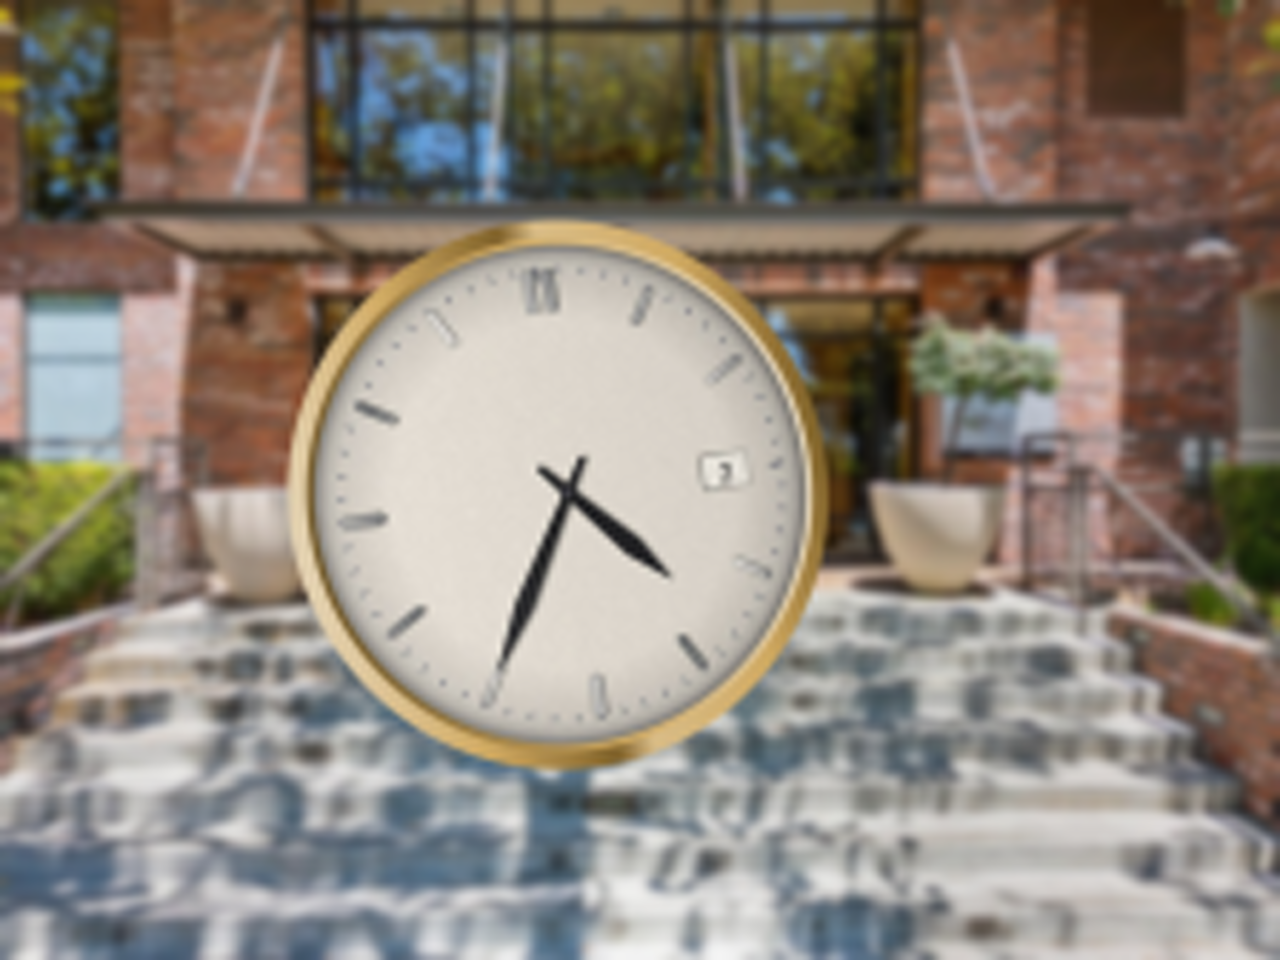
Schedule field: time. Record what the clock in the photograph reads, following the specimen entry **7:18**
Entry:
**4:35**
